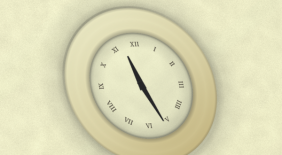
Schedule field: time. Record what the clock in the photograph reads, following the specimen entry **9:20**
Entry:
**11:26**
